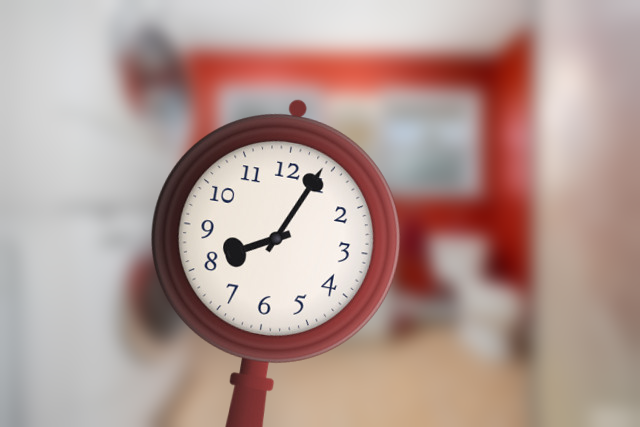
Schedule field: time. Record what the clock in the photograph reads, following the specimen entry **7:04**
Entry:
**8:04**
